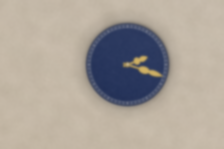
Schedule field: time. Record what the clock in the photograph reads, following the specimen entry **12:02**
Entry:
**2:18**
